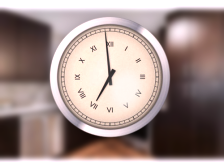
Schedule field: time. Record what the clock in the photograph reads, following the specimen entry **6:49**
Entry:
**6:59**
